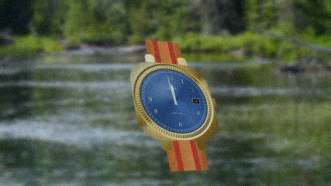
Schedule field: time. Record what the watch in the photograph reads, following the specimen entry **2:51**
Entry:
**11:59**
